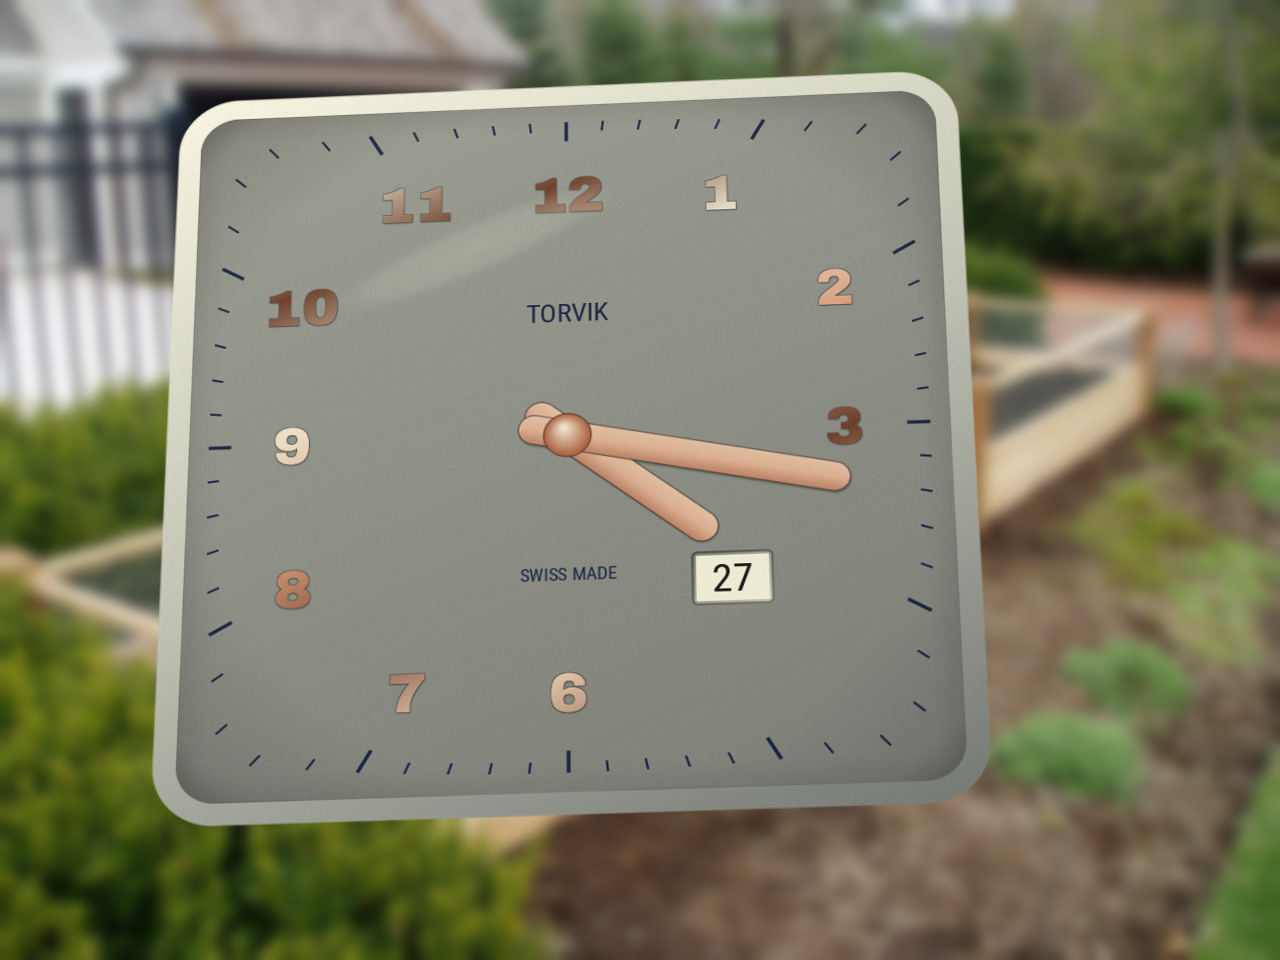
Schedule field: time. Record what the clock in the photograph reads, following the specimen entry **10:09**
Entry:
**4:17**
